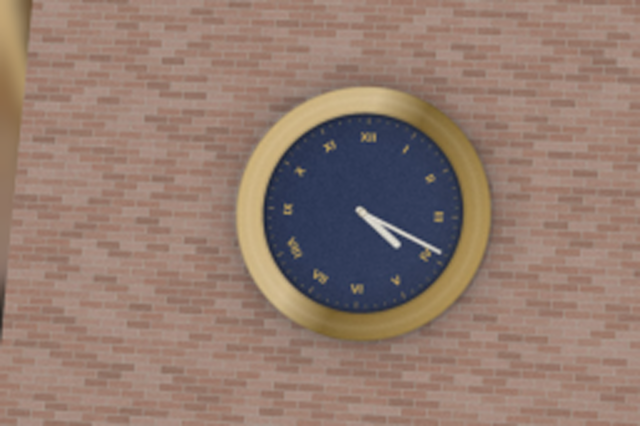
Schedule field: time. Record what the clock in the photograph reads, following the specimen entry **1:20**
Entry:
**4:19**
